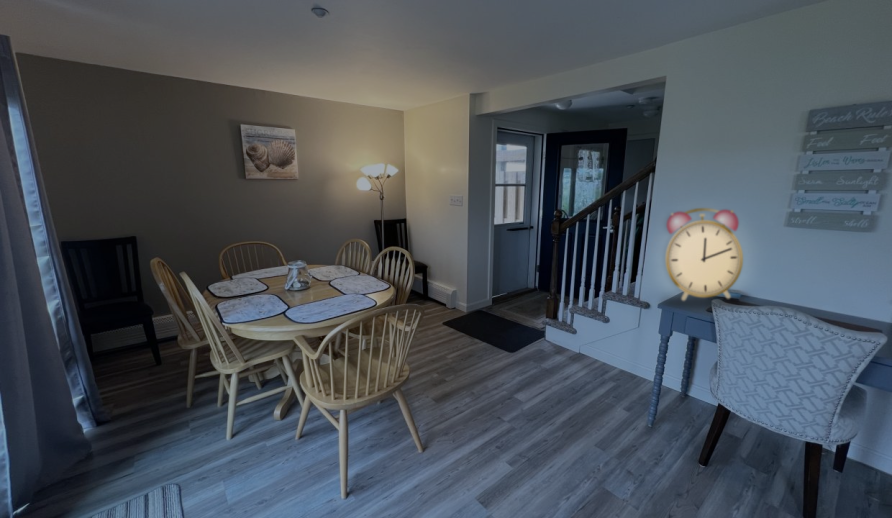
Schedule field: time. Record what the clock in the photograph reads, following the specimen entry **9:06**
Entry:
**12:12**
